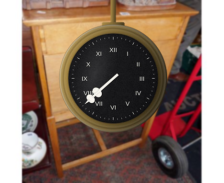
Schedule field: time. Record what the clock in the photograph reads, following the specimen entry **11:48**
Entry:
**7:38**
